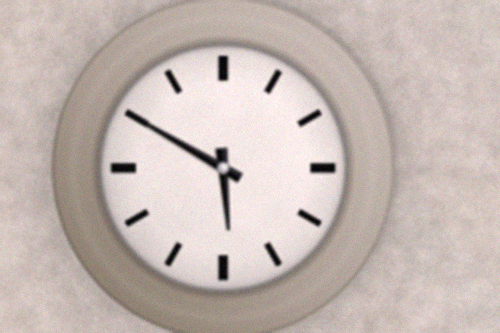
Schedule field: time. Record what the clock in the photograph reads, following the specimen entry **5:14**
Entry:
**5:50**
